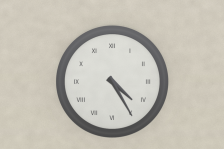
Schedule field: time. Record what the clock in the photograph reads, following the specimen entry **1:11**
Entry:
**4:25**
